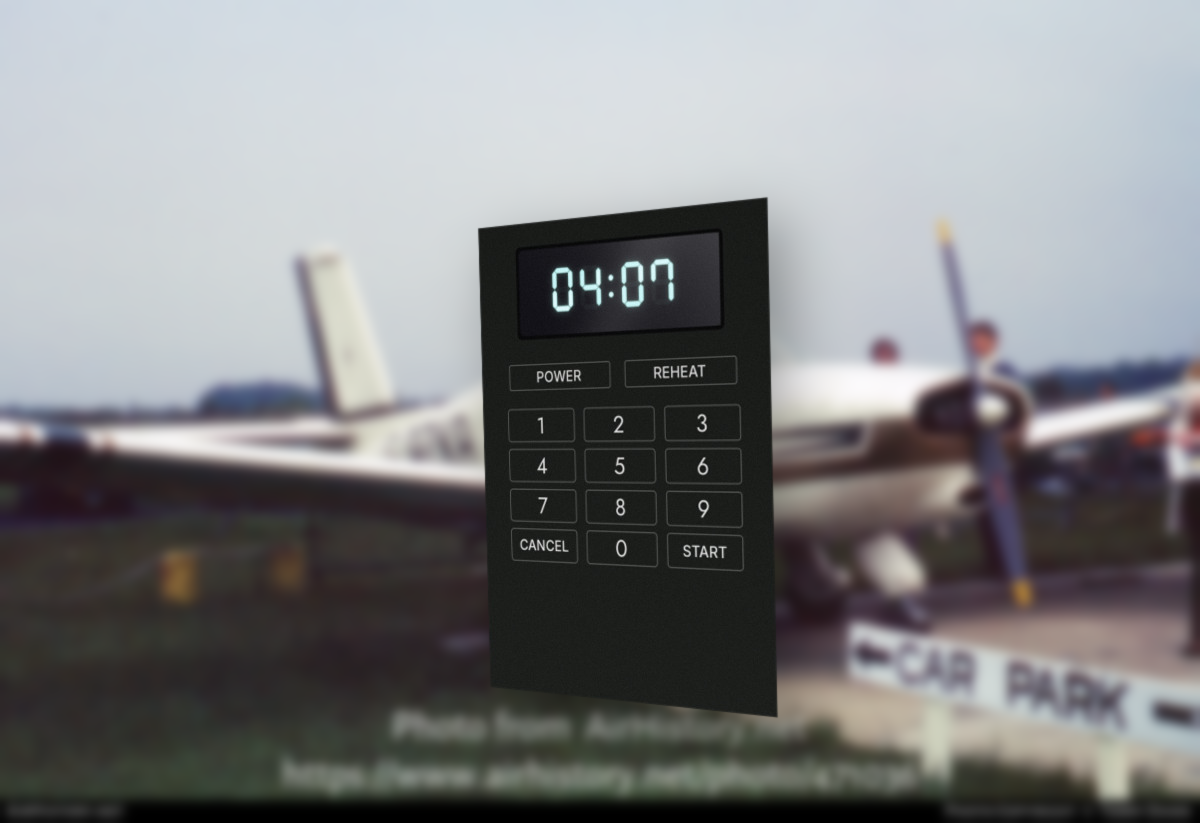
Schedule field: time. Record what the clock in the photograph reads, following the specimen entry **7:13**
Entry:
**4:07**
